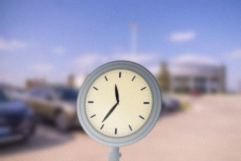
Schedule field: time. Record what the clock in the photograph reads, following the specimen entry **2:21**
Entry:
**11:36**
